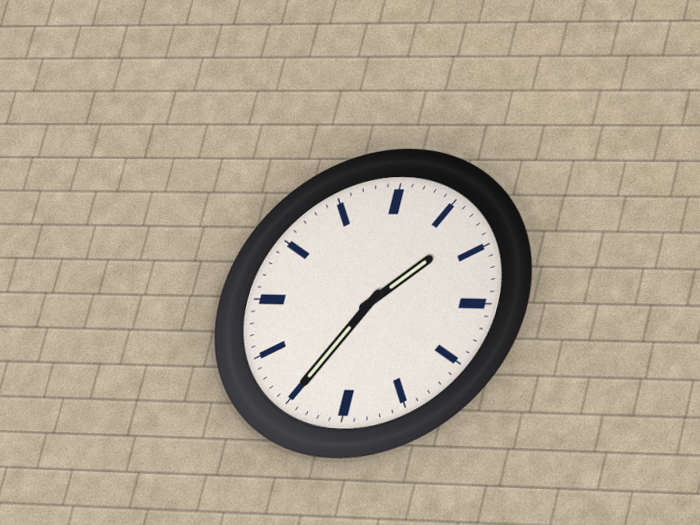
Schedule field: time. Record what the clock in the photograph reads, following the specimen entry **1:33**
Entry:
**1:35**
